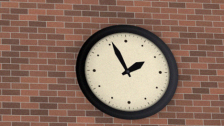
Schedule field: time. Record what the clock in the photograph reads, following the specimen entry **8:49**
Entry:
**1:56**
